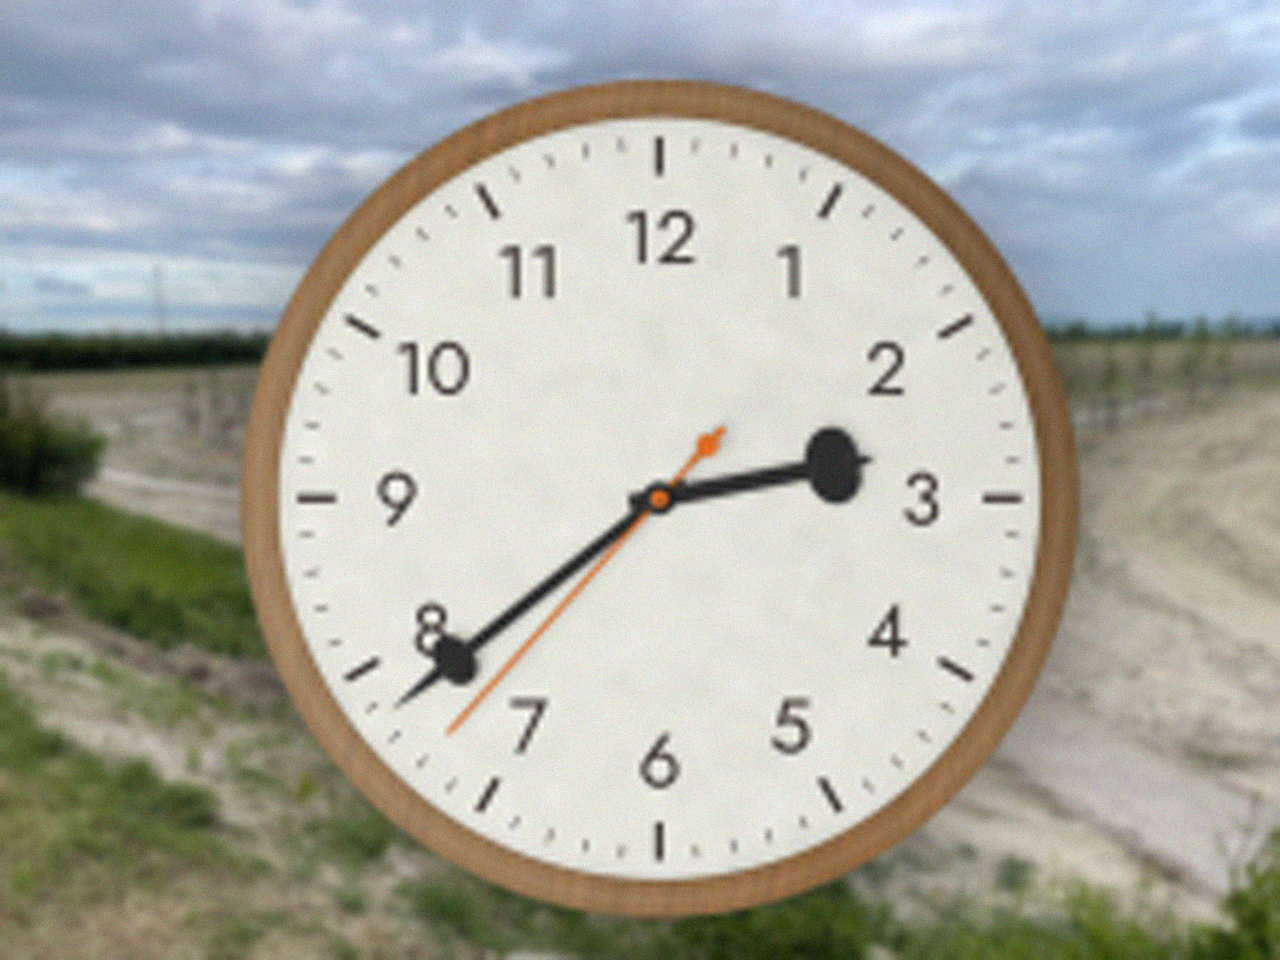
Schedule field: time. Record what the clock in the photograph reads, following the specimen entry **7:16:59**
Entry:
**2:38:37**
